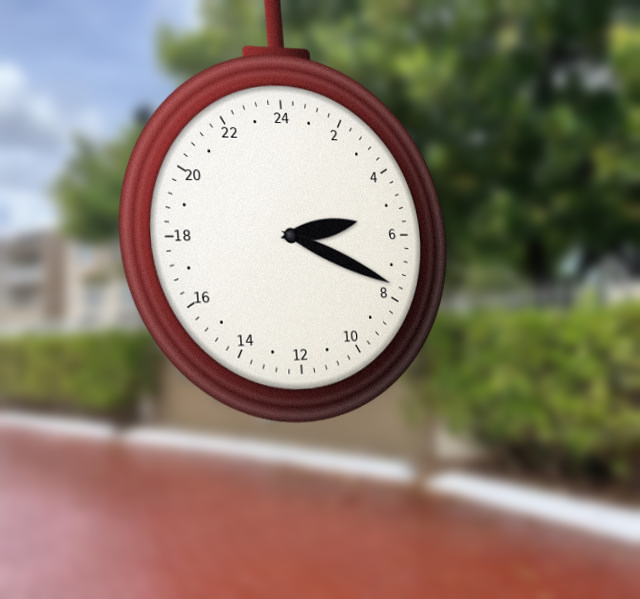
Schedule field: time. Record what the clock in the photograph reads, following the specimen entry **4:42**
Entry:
**5:19**
